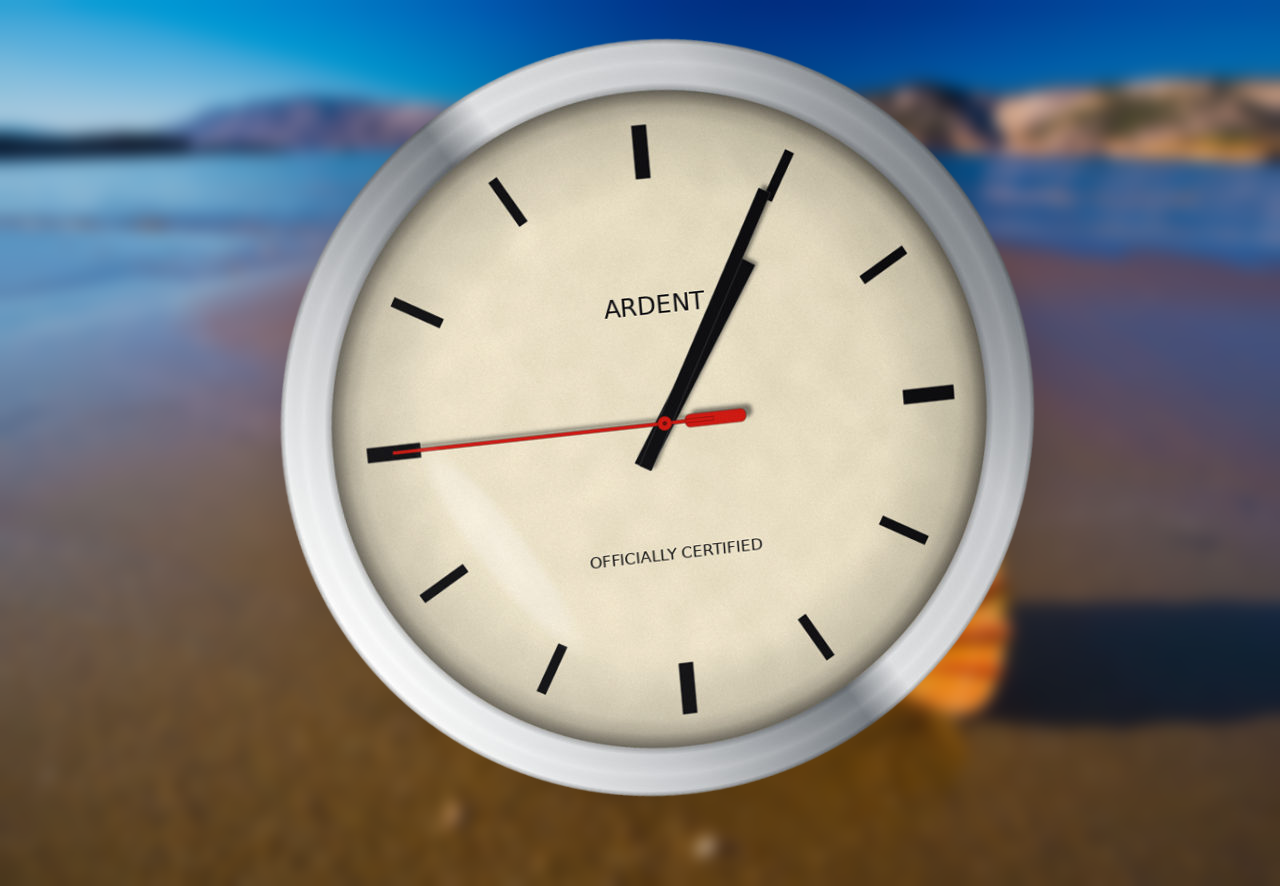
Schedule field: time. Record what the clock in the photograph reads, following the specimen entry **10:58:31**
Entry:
**1:04:45**
